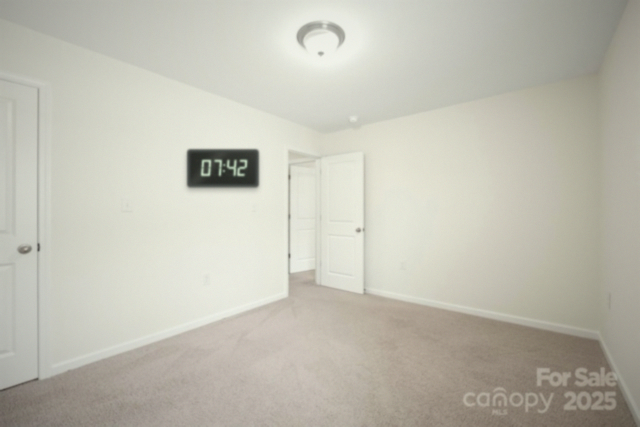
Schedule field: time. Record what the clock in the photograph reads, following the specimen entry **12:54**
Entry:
**7:42**
